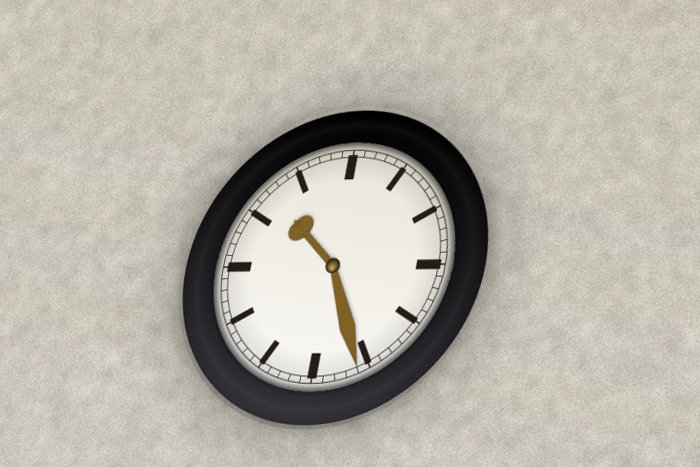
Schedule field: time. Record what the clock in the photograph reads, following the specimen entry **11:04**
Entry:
**10:26**
